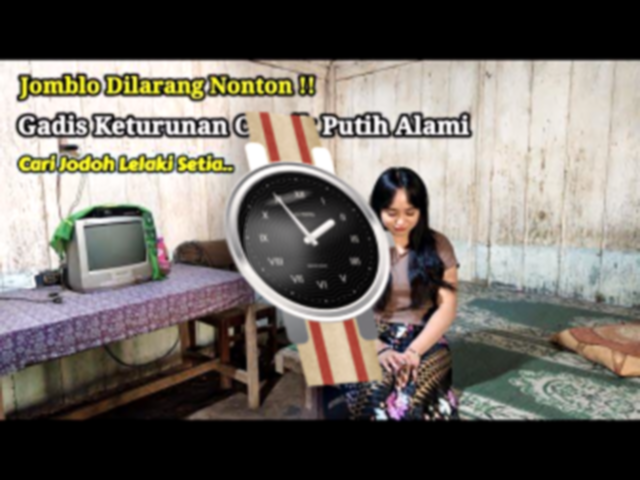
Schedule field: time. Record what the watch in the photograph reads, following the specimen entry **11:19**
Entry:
**1:55**
